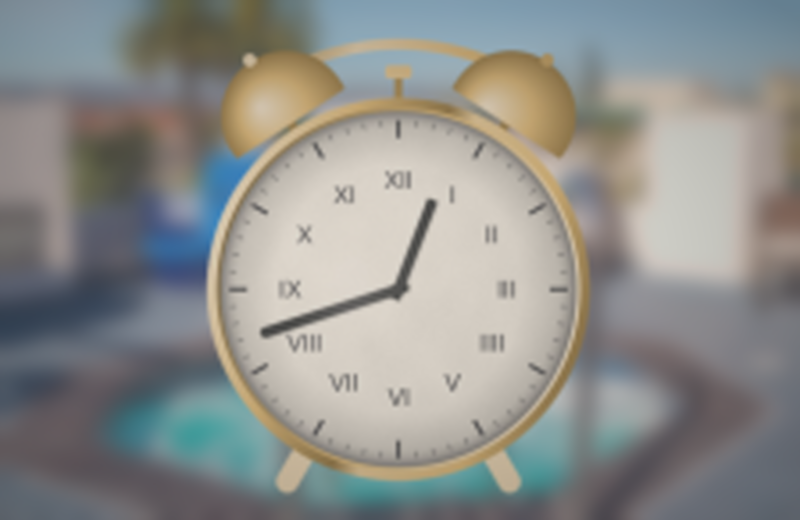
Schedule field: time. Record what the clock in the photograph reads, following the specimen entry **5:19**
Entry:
**12:42**
